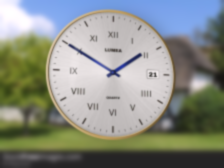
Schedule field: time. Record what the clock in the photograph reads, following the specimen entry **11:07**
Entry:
**1:50**
